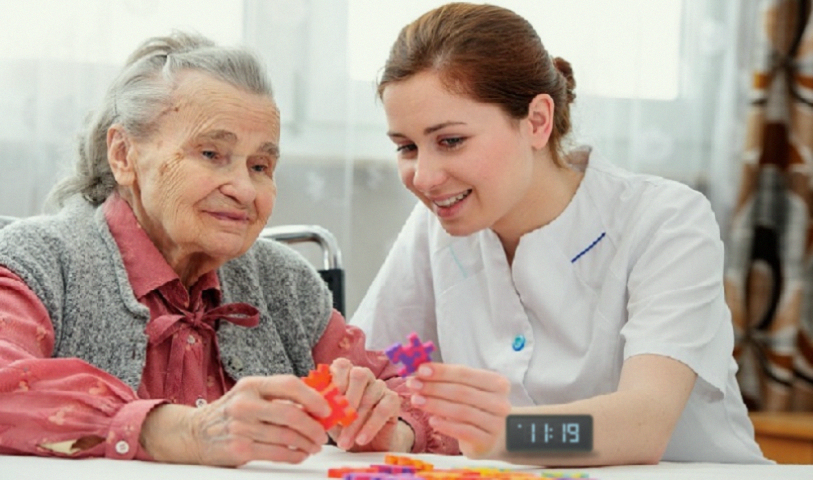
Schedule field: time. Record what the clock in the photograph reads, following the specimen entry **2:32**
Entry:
**11:19**
